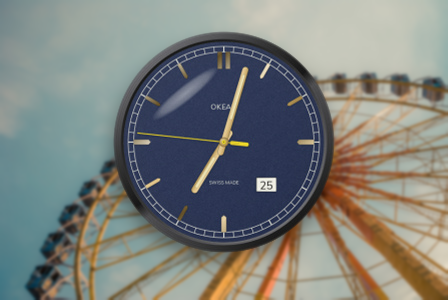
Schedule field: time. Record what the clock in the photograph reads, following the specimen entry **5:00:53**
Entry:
**7:02:46**
